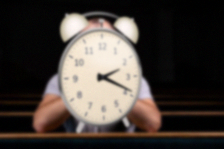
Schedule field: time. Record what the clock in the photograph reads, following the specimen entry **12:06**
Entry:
**2:19**
